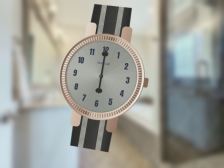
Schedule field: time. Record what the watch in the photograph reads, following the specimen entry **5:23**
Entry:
**6:00**
